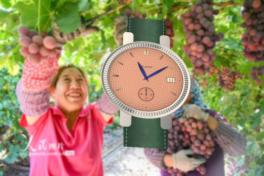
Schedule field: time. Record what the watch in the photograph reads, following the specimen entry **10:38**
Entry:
**11:09**
